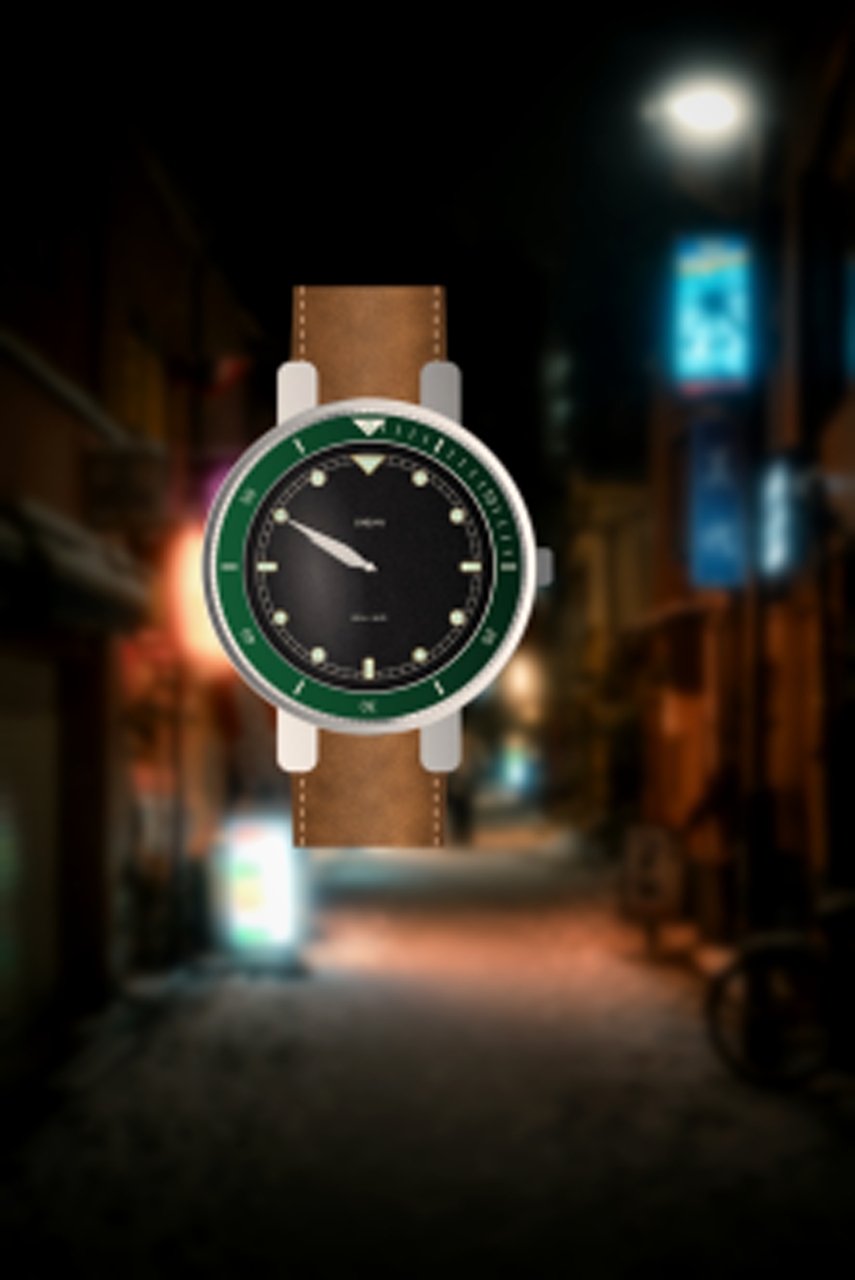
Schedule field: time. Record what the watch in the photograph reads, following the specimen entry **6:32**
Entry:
**9:50**
